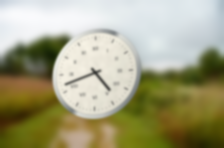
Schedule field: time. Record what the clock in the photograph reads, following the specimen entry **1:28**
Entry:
**4:42**
